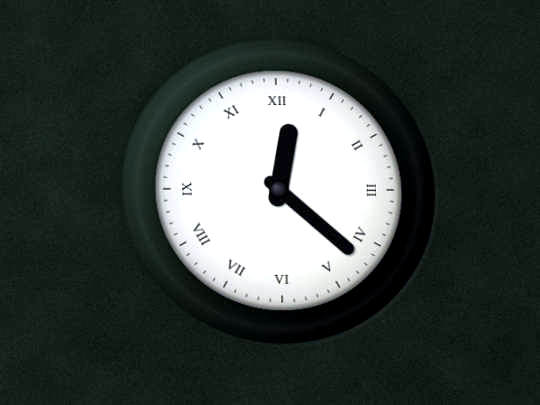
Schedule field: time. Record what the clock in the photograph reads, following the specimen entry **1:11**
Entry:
**12:22**
